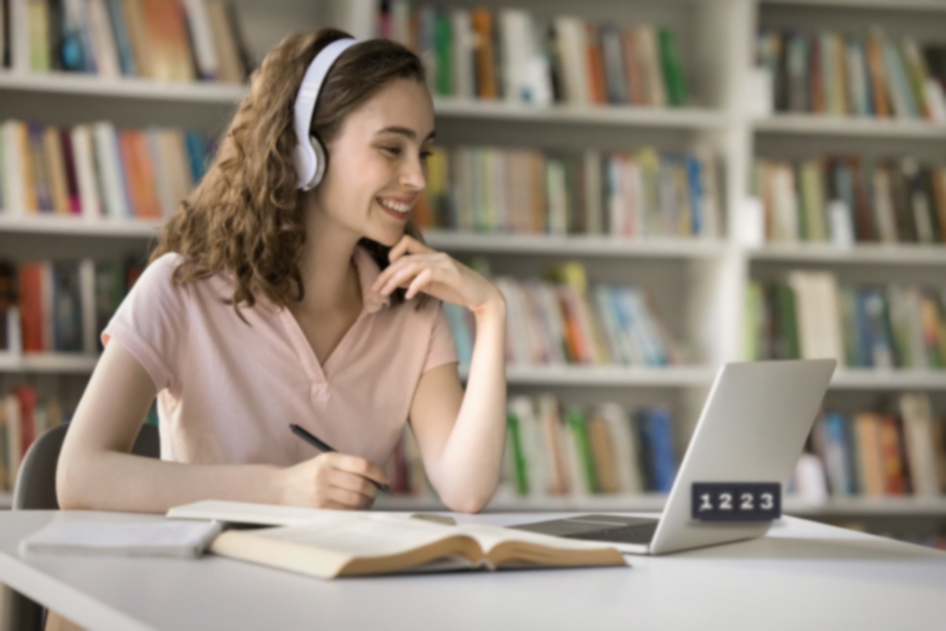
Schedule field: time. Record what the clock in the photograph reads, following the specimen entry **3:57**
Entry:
**12:23**
